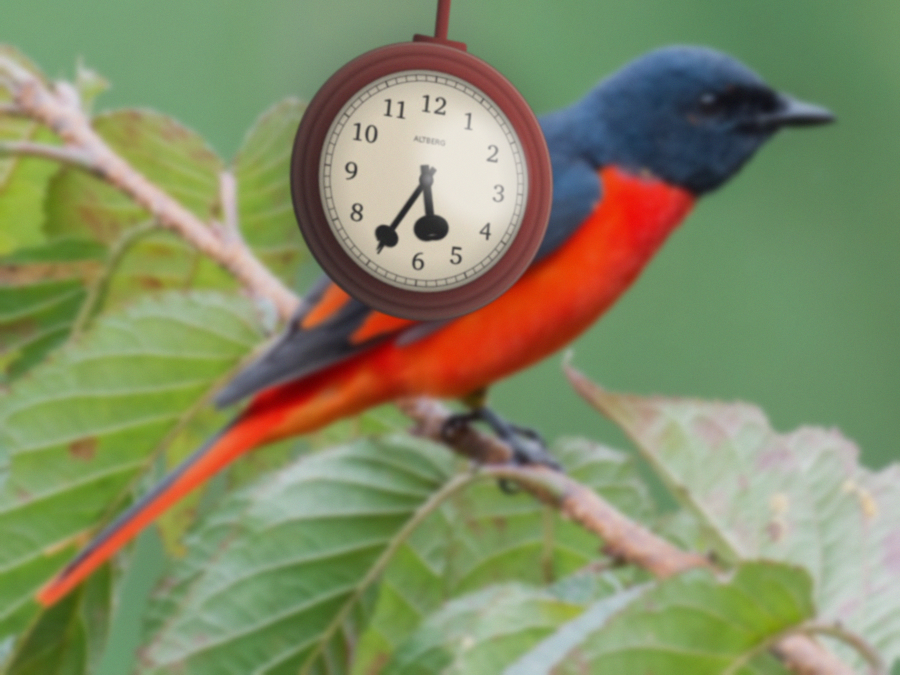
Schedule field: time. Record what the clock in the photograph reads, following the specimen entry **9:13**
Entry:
**5:35**
